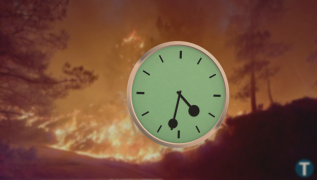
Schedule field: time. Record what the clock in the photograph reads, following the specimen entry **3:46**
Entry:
**4:32**
